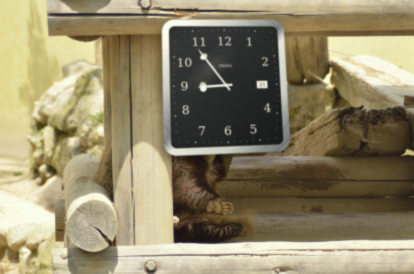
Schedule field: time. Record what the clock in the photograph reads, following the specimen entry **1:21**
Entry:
**8:54**
